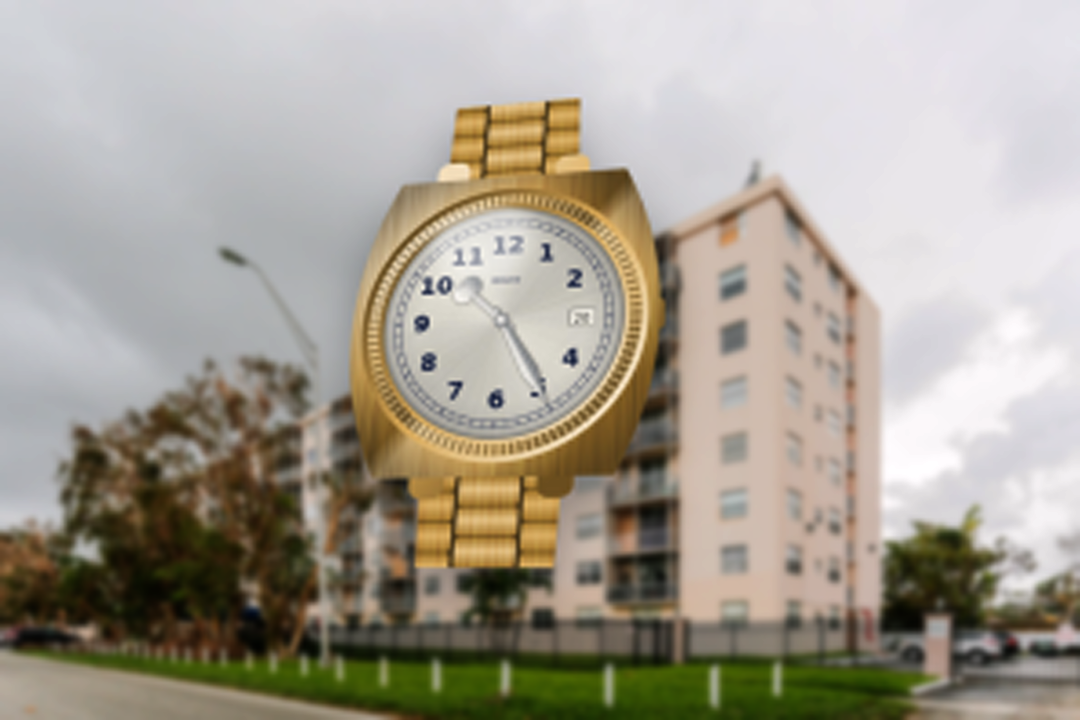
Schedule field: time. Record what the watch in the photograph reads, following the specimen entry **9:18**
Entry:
**10:25**
